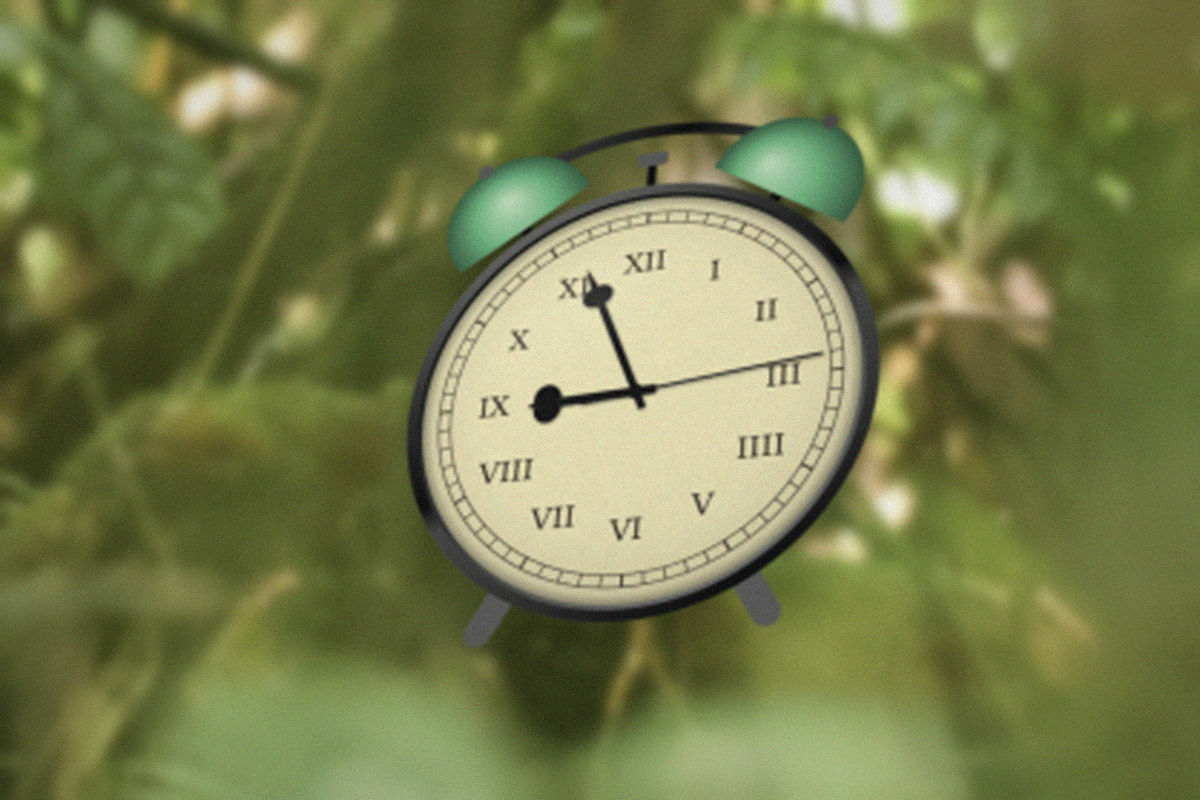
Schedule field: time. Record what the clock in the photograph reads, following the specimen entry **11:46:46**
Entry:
**8:56:14**
